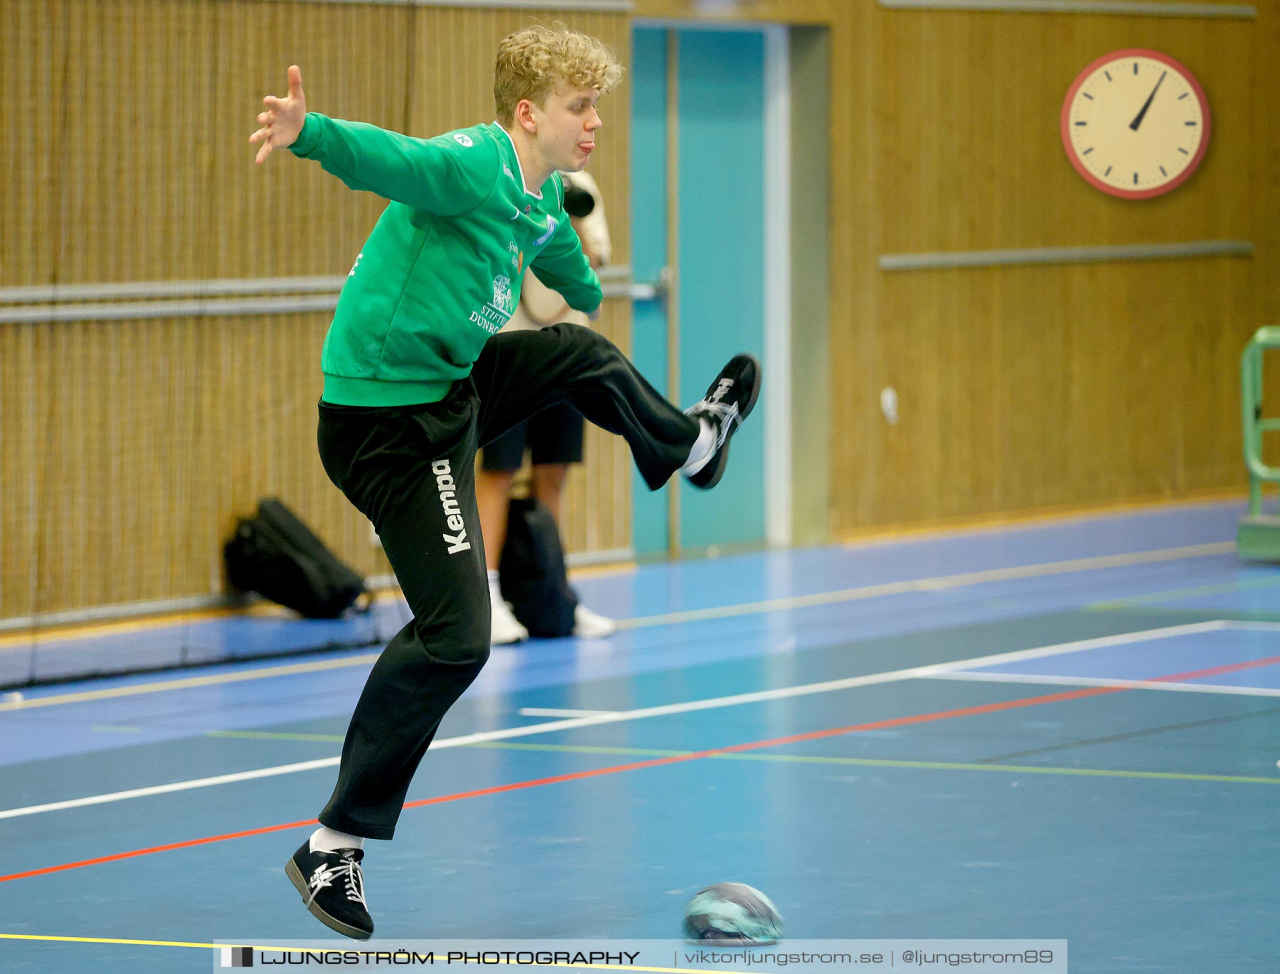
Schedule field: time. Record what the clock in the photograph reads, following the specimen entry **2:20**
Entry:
**1:05**
